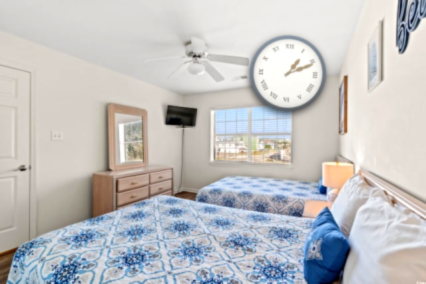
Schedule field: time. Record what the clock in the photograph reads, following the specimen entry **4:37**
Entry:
**1:11**
